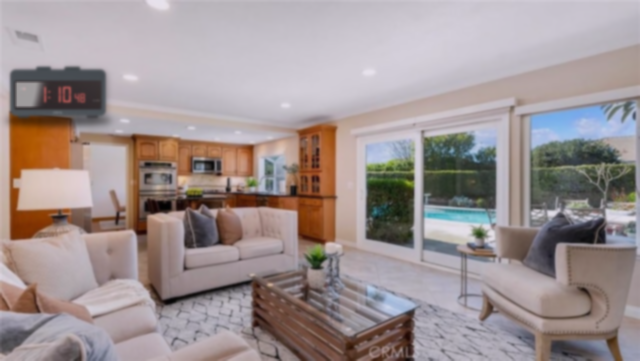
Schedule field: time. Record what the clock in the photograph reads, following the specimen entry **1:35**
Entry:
**1:10**
